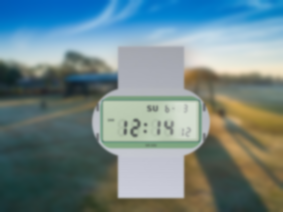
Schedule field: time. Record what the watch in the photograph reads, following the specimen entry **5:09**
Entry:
**12:14**
